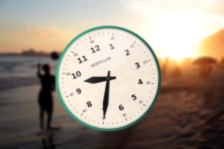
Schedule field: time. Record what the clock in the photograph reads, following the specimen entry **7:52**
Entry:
**9:35**
